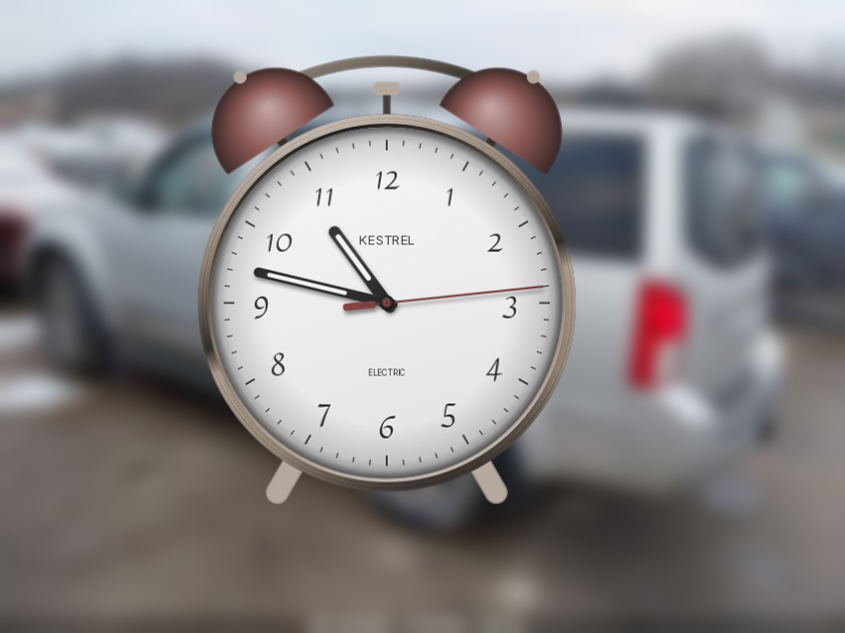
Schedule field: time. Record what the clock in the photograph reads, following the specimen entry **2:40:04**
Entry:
**10:47:14**
